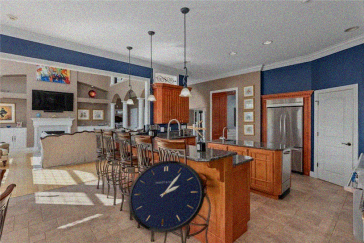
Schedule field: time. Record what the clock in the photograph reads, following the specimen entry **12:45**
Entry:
**2:06**
